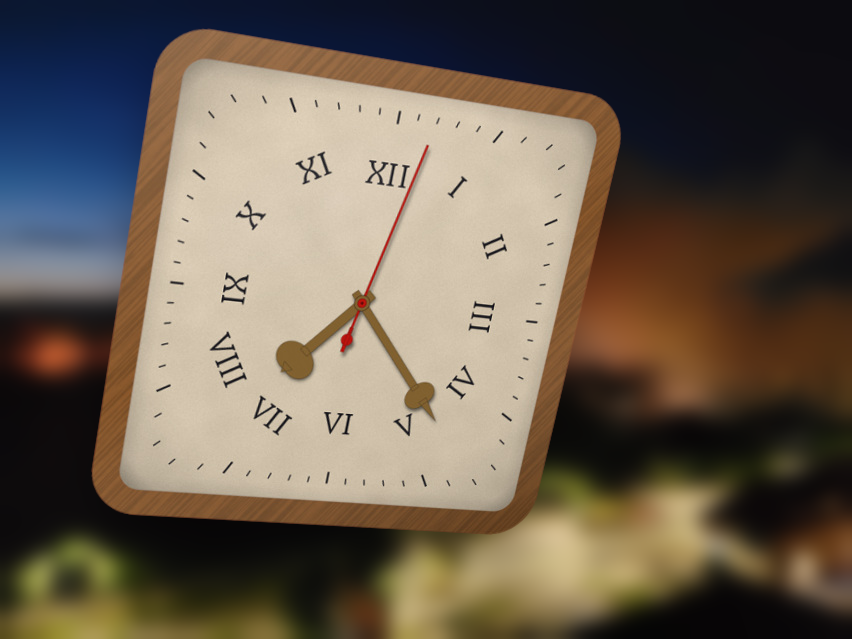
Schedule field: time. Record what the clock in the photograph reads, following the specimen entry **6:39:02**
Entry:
**7:23:02**
